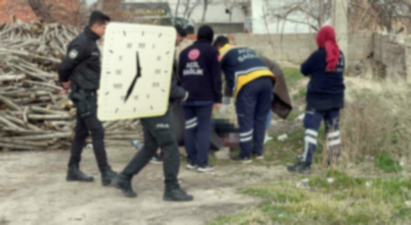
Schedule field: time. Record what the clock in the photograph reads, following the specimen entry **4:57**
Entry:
**11:34**
